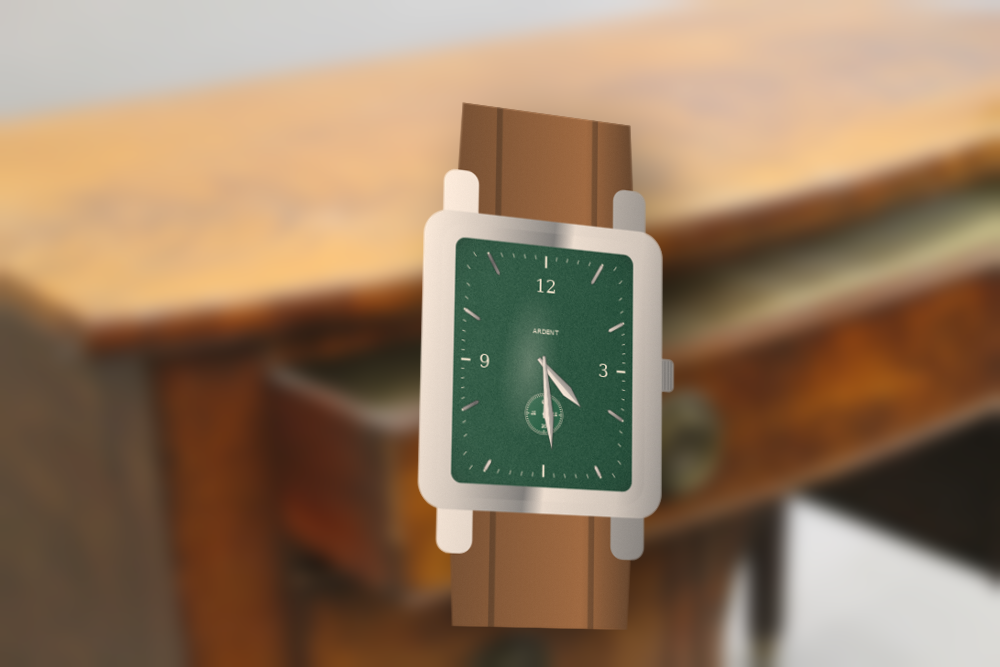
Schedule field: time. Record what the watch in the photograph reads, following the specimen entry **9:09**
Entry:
**4:29**
